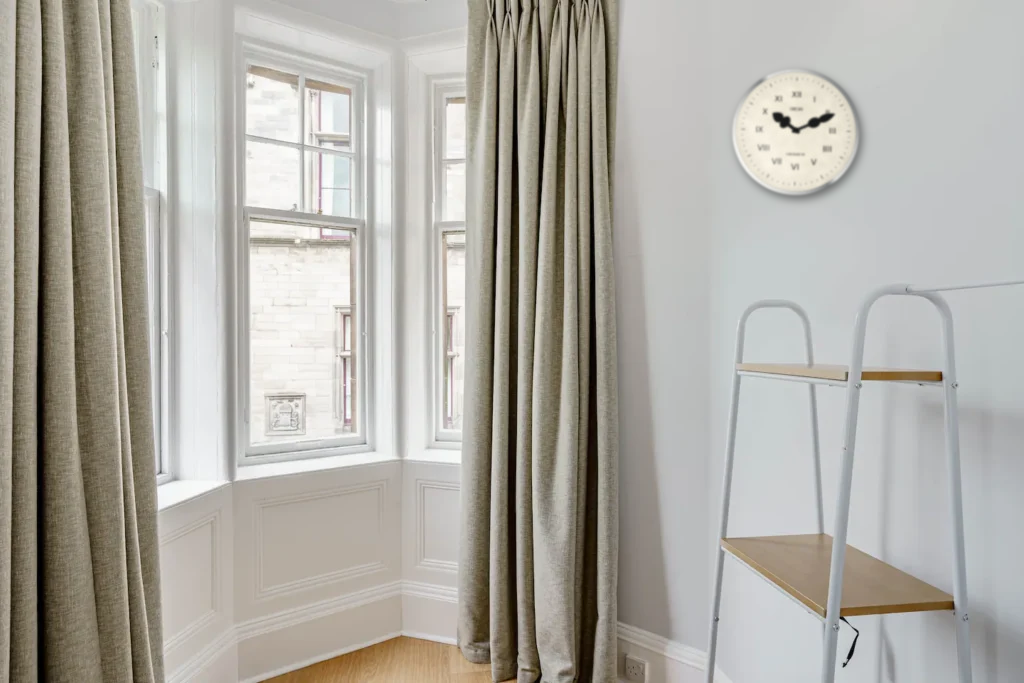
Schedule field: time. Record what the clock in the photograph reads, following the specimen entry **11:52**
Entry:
**10:11**
